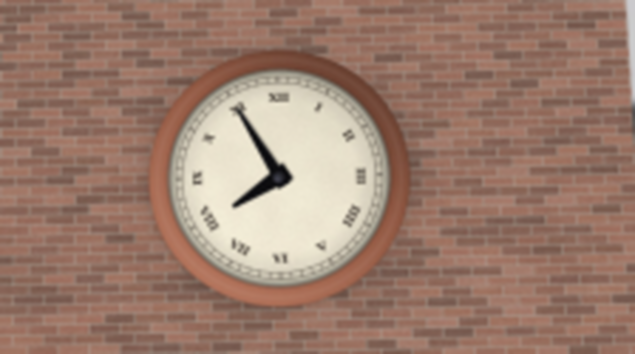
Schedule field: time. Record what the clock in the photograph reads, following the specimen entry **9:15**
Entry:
**7:55**
